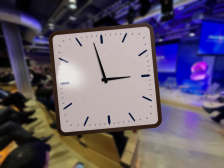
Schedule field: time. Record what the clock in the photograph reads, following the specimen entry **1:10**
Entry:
**2:58**
